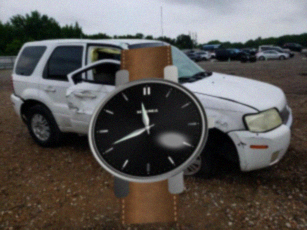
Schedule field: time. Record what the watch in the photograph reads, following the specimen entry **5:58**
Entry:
**11:41**
